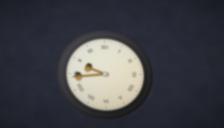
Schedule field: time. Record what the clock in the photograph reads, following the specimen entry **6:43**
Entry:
**9:44**
